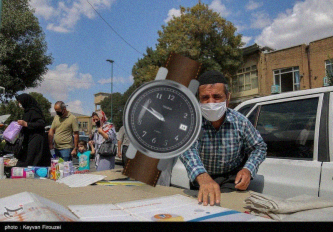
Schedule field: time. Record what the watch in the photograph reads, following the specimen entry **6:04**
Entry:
**9:47**
